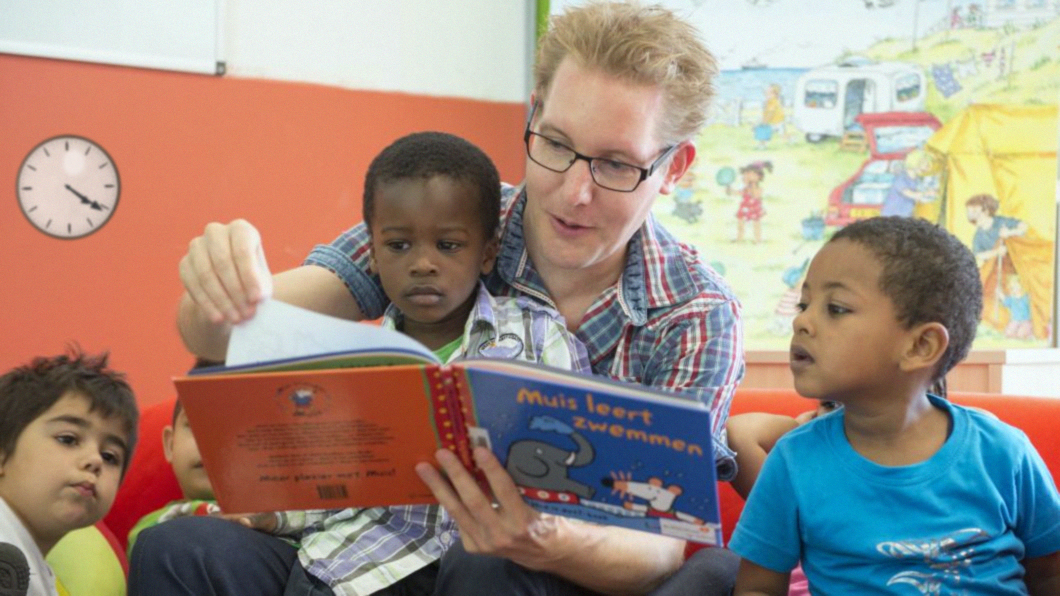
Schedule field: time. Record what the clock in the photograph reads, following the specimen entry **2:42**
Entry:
**4:21**
